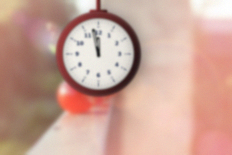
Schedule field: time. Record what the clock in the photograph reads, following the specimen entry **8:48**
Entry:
**11:58**
